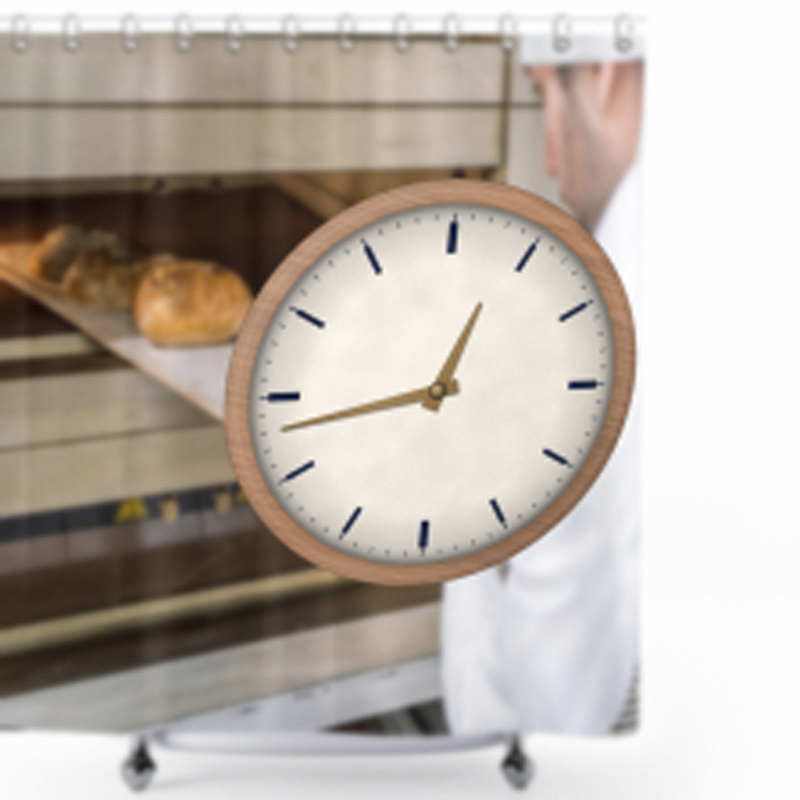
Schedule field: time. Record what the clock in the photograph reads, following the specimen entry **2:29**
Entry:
**12:43**
